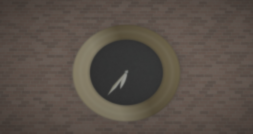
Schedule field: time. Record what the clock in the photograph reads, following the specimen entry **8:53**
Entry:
**6:36**
